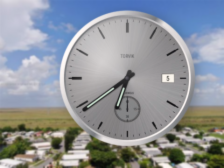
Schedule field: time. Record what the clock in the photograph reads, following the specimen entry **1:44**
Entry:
**6:39**
